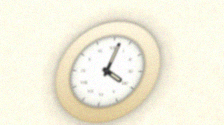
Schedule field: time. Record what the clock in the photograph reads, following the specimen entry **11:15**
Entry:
**4:02**
